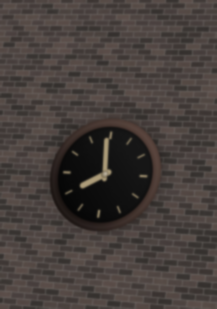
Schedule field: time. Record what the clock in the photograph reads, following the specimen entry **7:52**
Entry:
**7:59**
